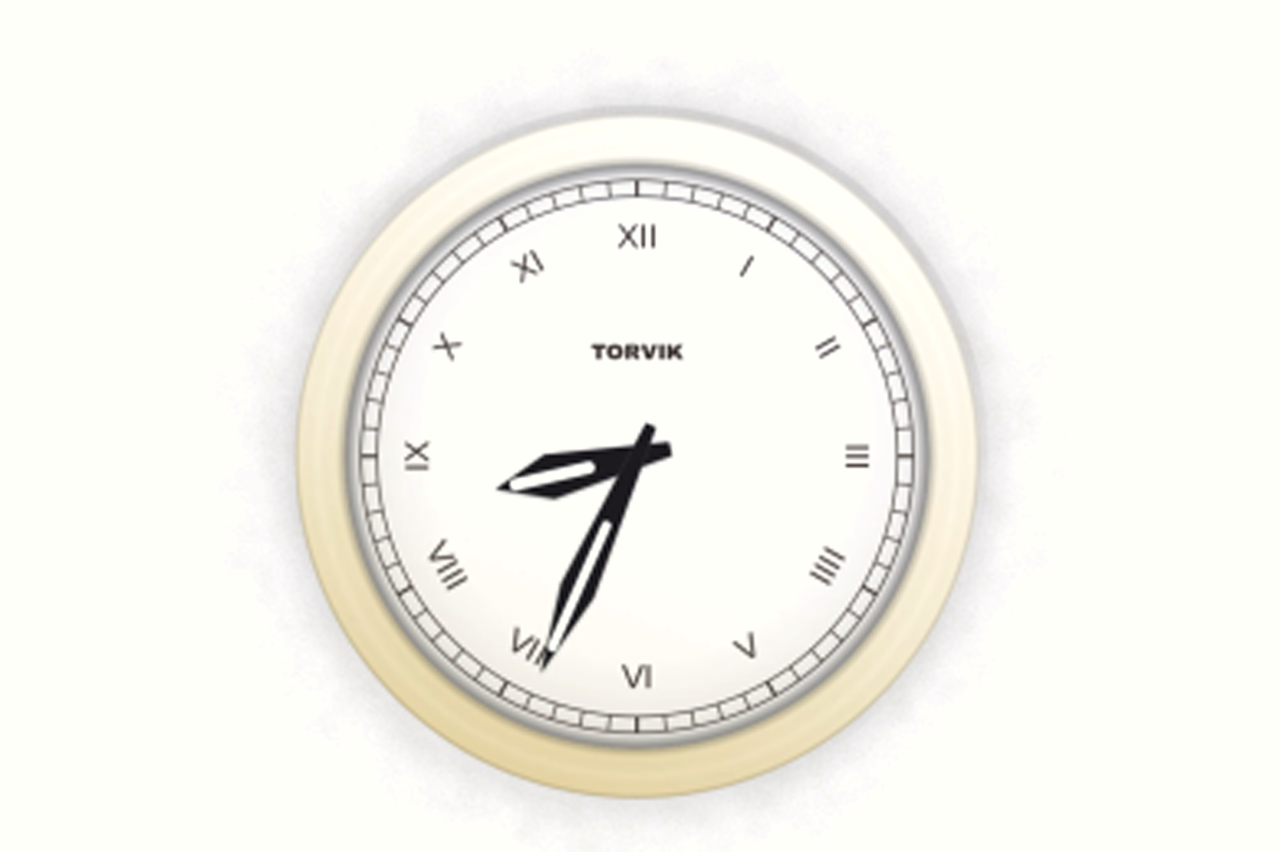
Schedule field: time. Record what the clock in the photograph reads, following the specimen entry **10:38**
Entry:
**8:34**
